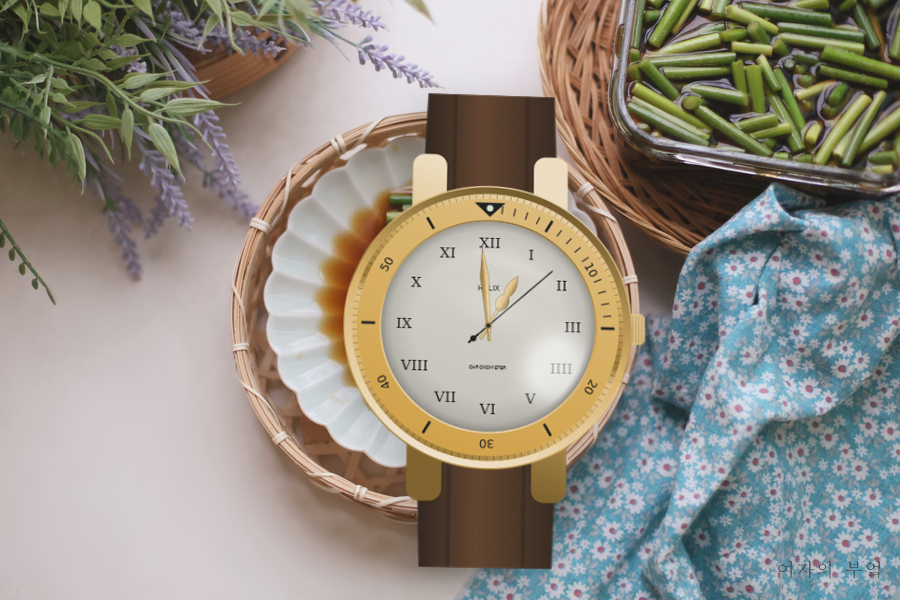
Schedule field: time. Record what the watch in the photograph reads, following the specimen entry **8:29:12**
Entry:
**12:59:08**
